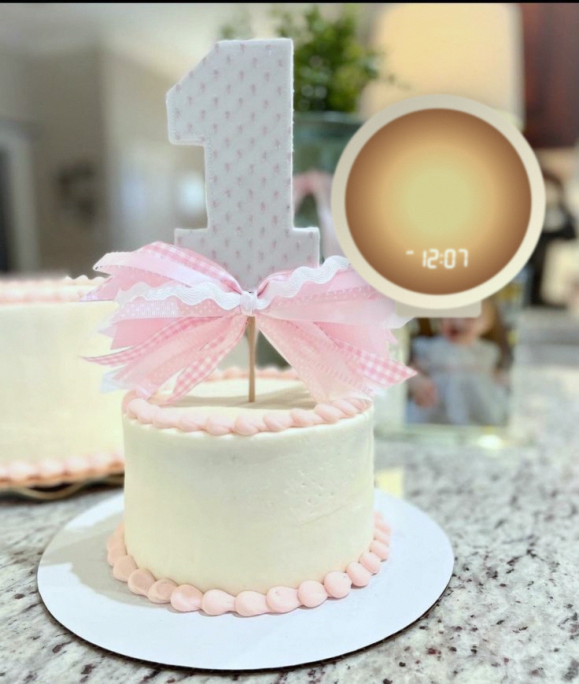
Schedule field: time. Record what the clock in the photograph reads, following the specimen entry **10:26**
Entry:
**12:07**
